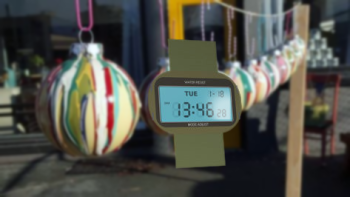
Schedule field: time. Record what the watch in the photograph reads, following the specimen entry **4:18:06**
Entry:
**13:46:28**
